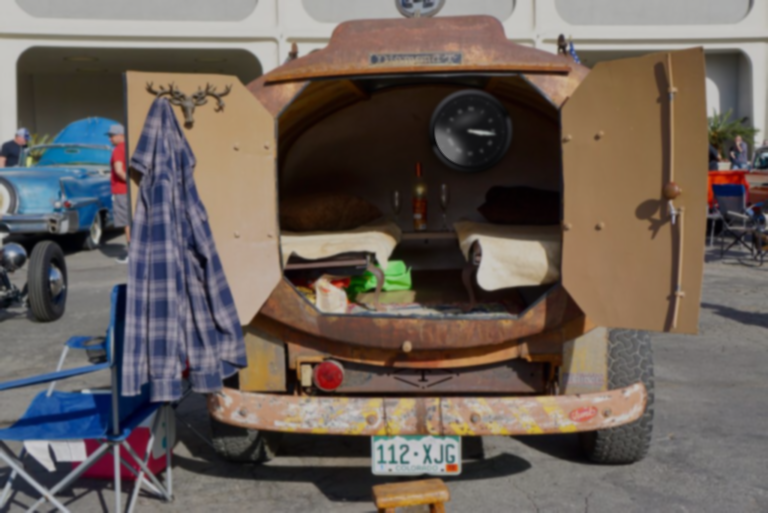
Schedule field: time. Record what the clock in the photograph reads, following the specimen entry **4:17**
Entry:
**3:16**
